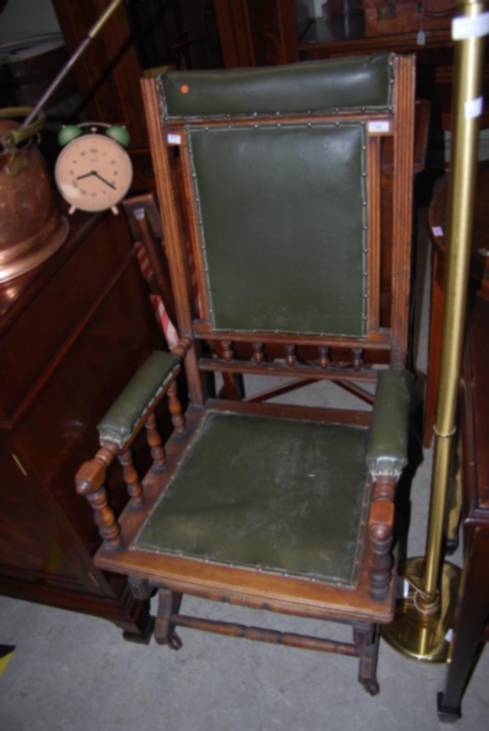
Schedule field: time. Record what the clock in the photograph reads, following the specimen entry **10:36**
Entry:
**8:21**
